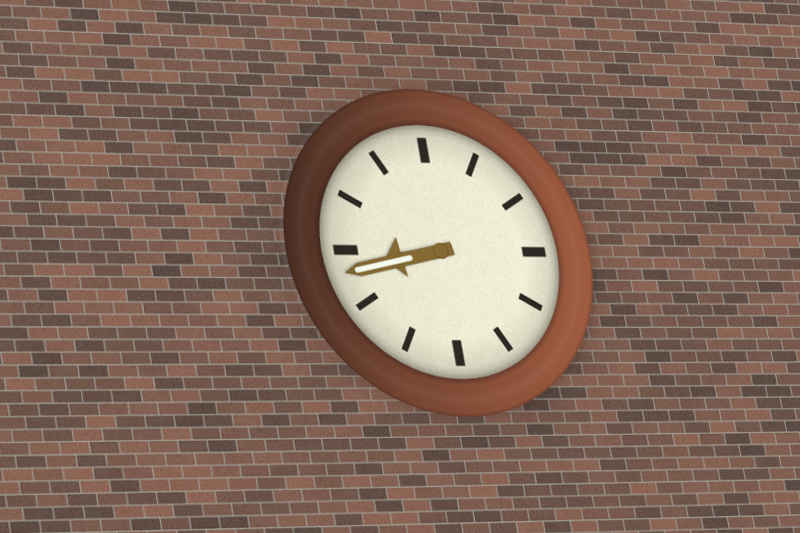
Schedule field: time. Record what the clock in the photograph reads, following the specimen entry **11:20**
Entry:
**8:43**
